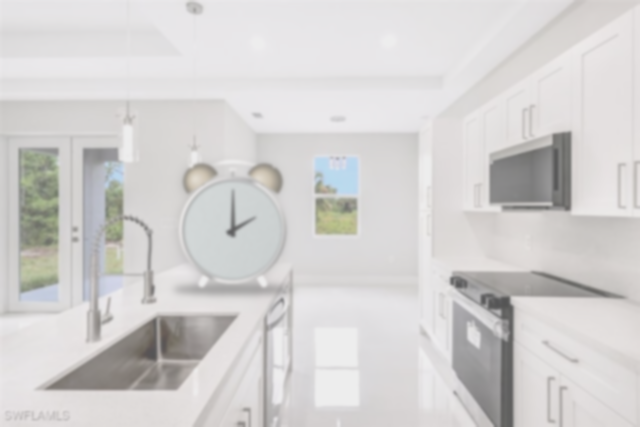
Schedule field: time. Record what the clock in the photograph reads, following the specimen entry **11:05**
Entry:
**2:00**
